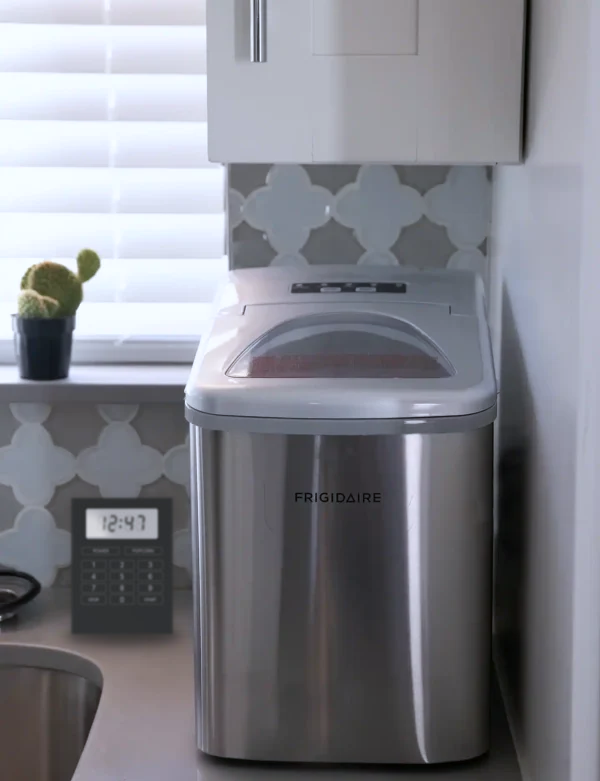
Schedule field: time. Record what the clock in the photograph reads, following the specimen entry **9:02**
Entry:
**12:47**
